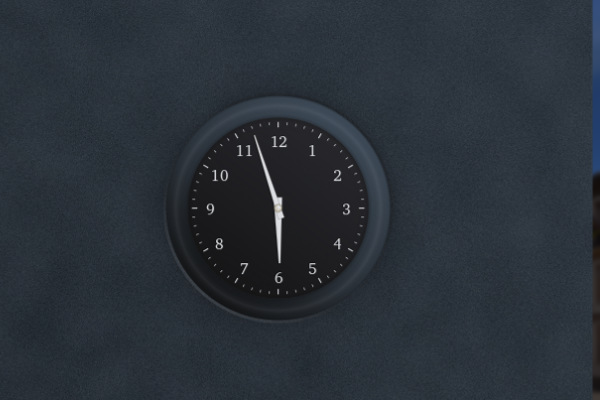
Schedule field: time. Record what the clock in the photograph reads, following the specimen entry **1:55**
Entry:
**5:57**
